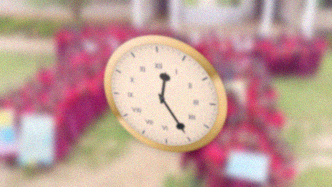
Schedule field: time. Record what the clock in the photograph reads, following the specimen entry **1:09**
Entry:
**12:25**
